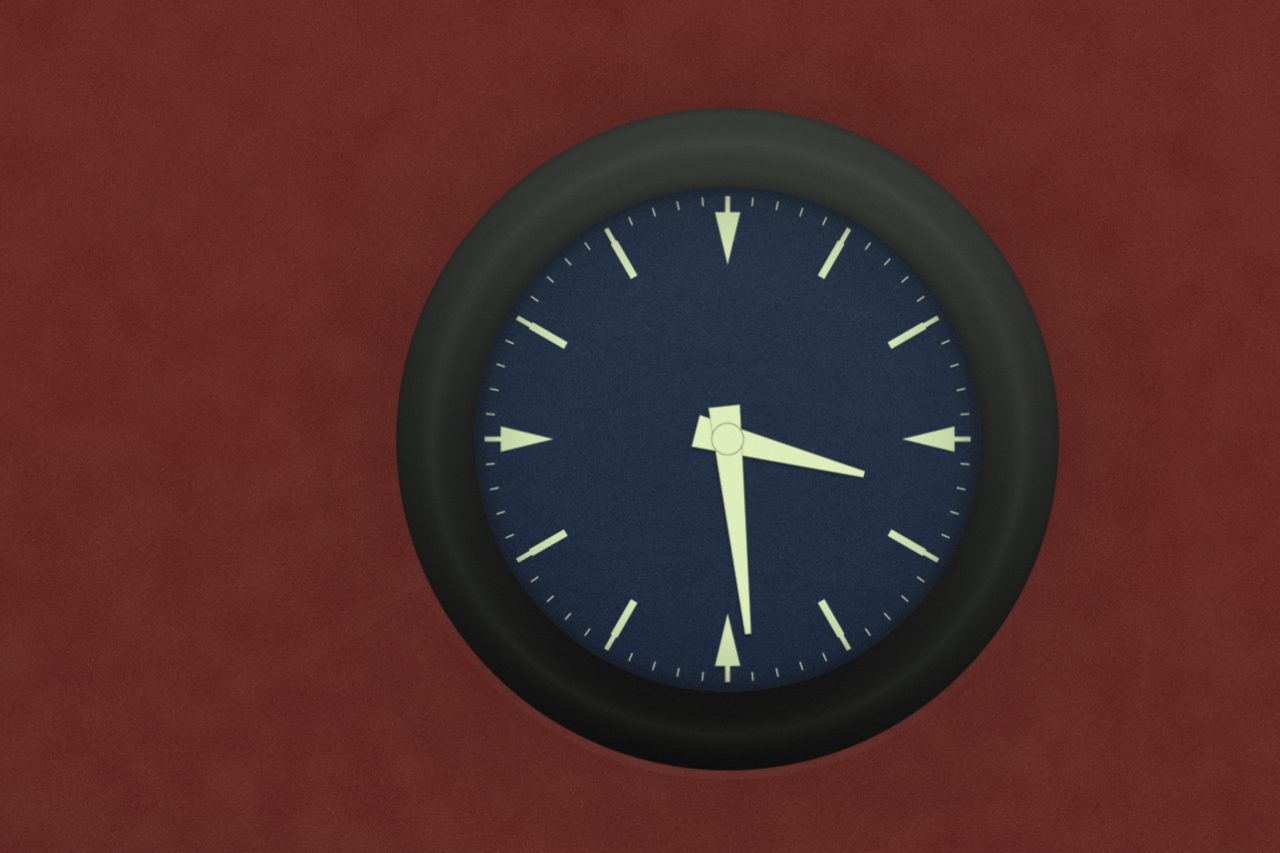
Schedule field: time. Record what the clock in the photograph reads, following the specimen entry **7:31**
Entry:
**3:29**
